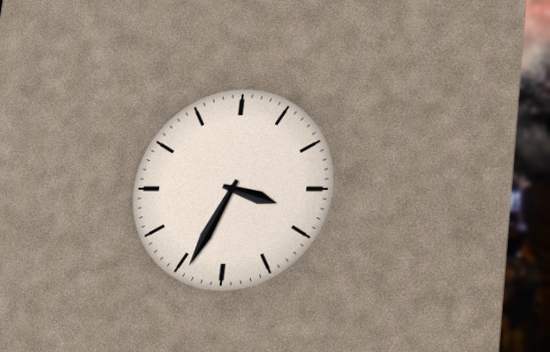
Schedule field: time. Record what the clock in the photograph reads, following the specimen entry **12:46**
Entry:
**3:34**
